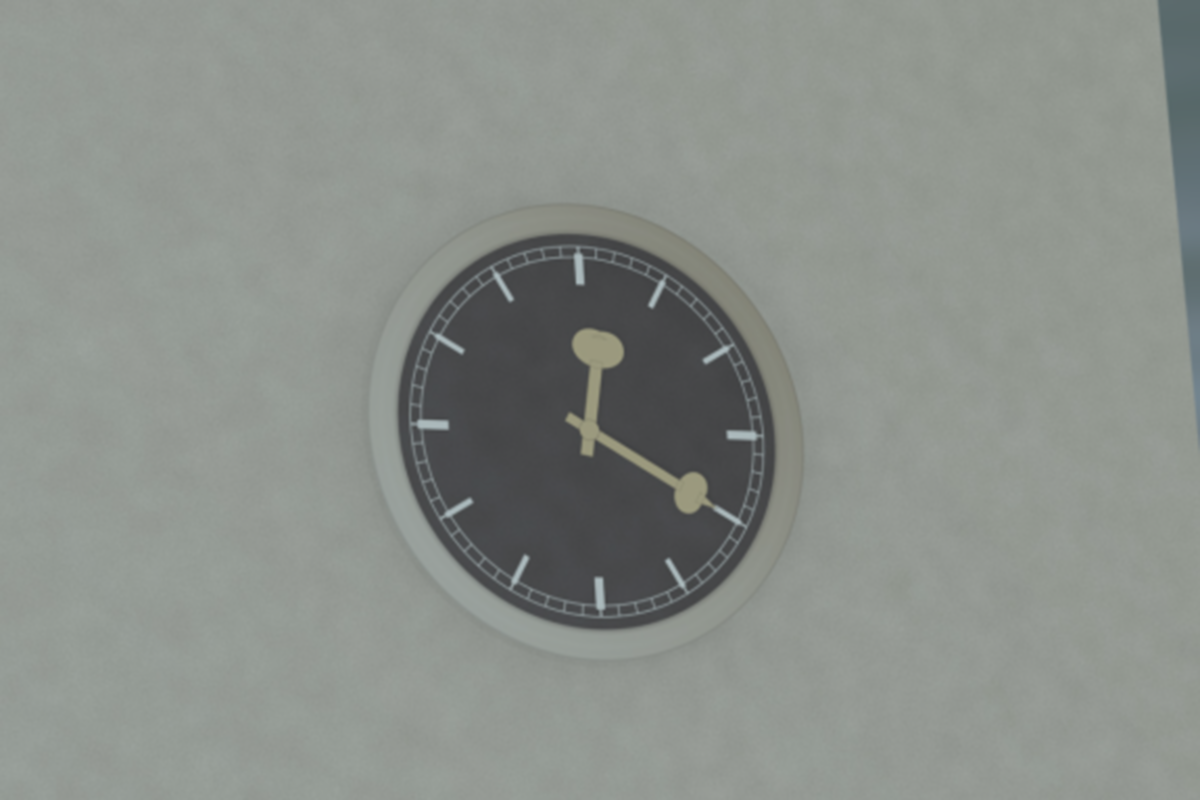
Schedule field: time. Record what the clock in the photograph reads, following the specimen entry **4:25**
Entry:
**12:20**
